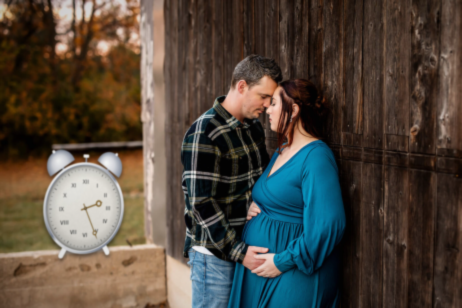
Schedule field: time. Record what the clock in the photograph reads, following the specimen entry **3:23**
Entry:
**2:26**
